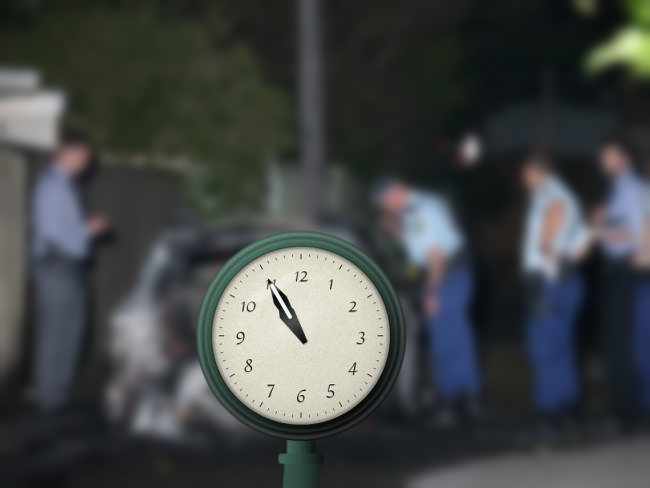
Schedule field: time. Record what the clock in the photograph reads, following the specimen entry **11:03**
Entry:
**10:55**
